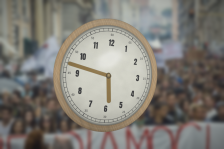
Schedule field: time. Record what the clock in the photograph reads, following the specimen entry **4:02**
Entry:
**5:47**
